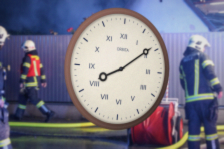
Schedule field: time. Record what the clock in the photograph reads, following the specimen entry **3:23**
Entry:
**8:09**
